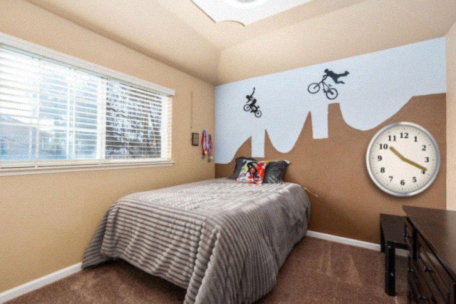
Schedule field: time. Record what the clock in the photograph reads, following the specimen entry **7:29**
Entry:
**10:19**
